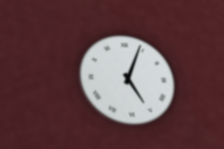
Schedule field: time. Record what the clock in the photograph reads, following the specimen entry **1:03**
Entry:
**5:04**
